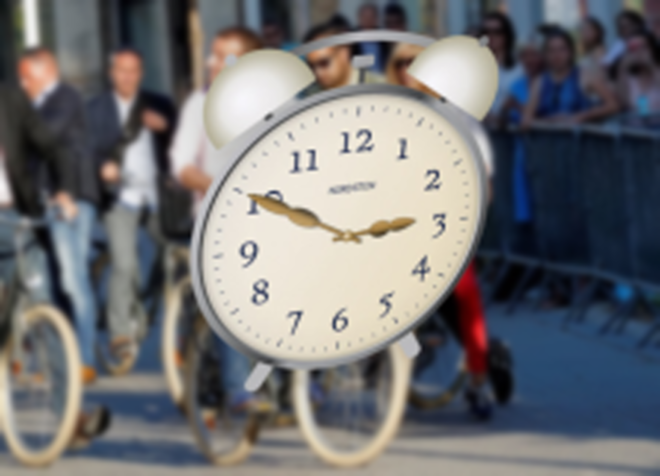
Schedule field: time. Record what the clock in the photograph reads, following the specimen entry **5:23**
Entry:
**2:50**
